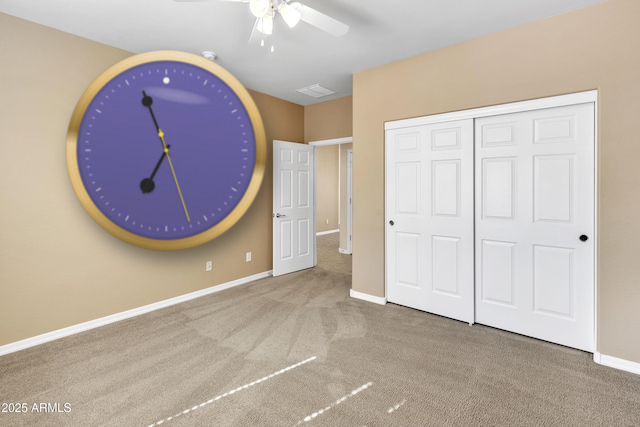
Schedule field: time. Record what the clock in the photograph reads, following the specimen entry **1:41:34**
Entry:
**6:56:27**
